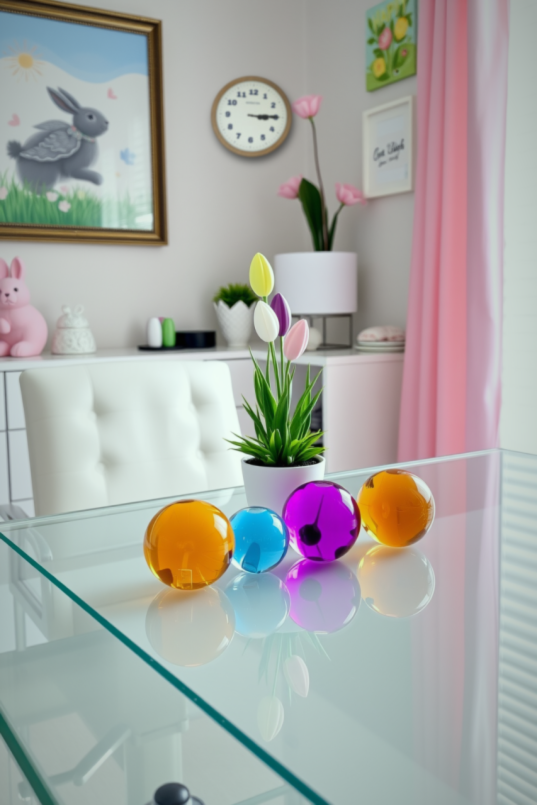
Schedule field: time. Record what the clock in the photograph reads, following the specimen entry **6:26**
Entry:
**3:15**
